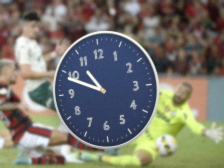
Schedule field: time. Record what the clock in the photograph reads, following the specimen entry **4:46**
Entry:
**10:49**
